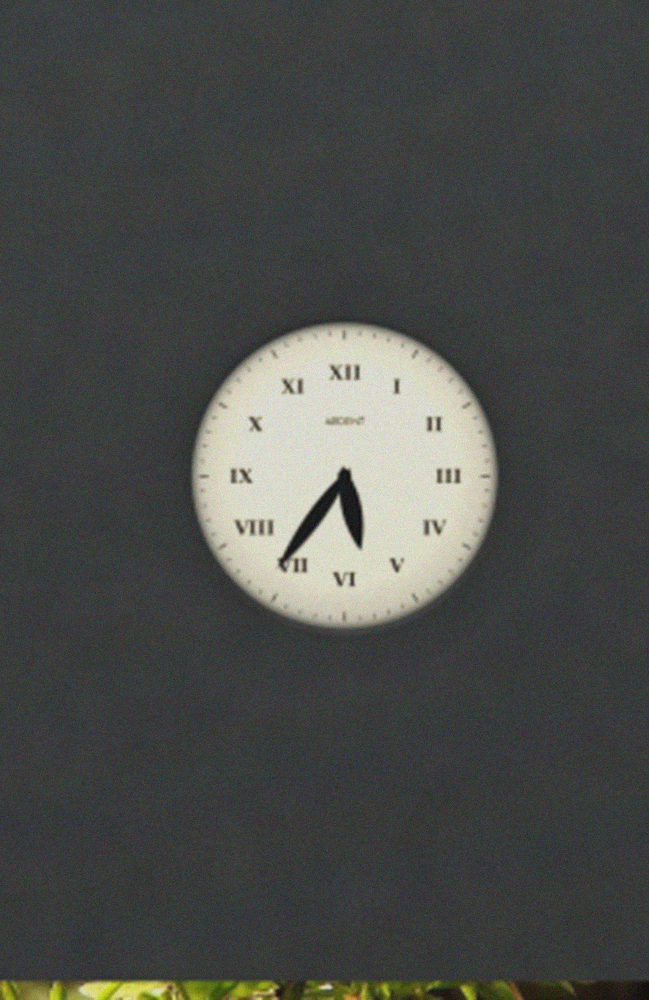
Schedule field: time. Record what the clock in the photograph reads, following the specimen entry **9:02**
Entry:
**5:36**
